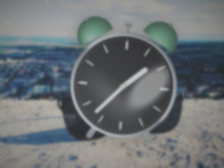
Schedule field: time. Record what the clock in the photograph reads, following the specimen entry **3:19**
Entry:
**1:37**
